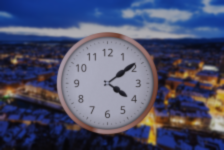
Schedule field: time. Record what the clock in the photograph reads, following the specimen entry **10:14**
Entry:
**4:09**
